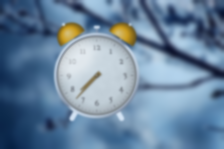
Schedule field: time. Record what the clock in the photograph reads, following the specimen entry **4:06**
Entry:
**7:37**
